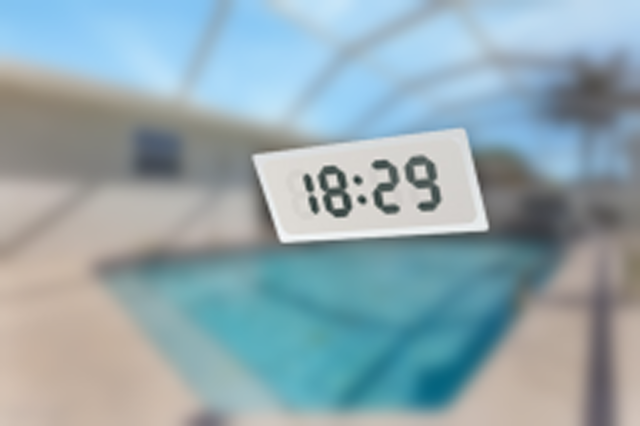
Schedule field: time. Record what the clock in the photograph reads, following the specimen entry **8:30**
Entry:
**18:29**
